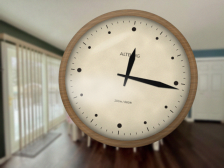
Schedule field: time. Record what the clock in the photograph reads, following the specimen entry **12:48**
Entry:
**12:16**
